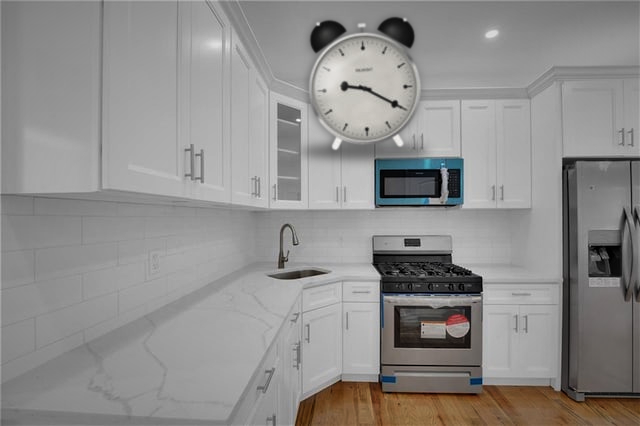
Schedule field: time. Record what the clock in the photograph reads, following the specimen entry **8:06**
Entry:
**9:20**
